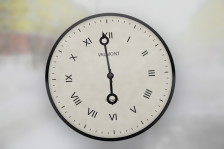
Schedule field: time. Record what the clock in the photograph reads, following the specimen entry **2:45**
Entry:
**5:59**
